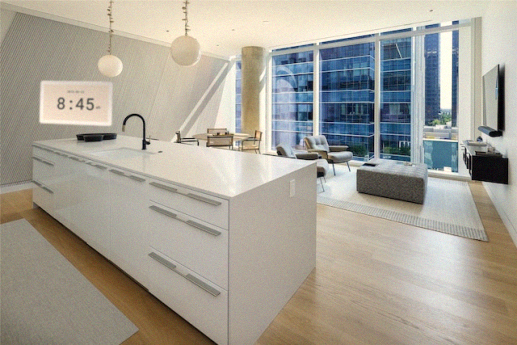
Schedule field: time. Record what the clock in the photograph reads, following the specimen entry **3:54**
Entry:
**8:45**
